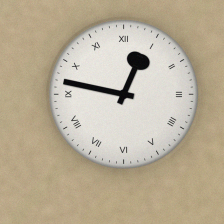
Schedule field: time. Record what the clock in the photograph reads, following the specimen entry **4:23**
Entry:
**12:47**
